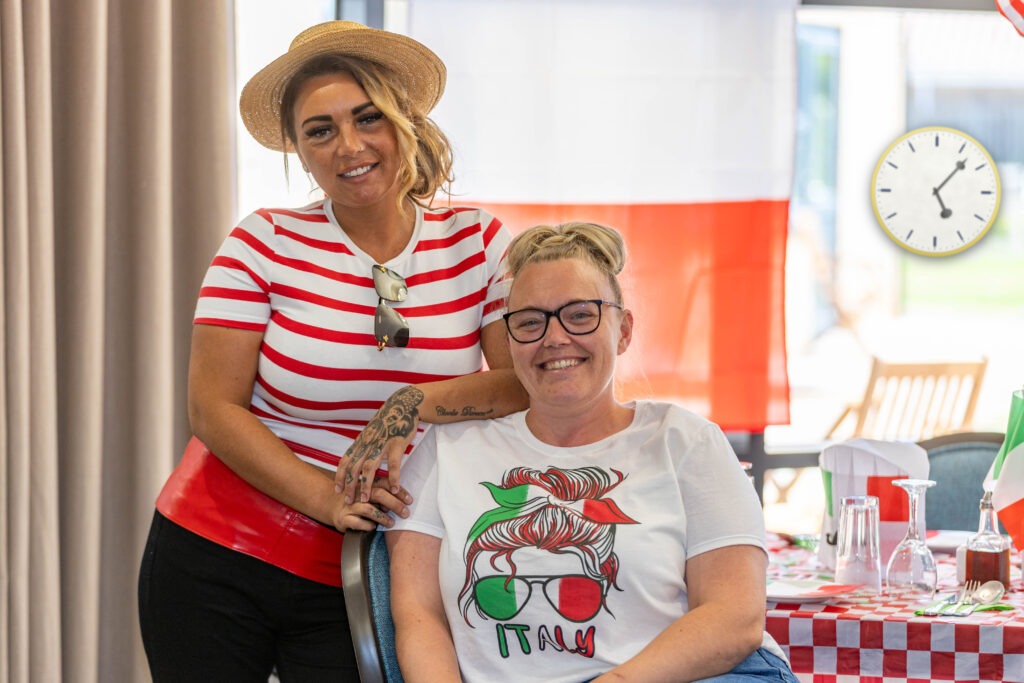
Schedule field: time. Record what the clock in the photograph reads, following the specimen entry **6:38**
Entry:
**5:07**
